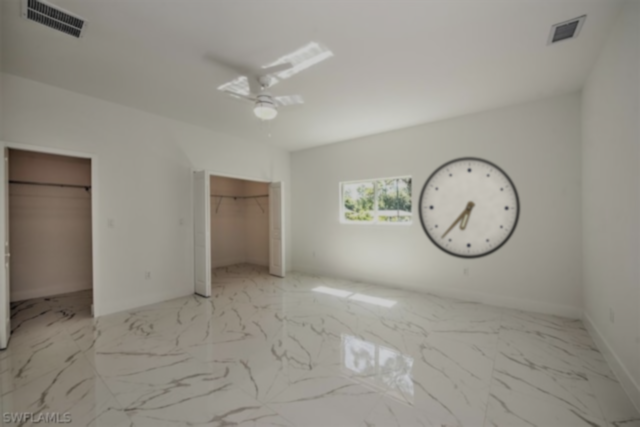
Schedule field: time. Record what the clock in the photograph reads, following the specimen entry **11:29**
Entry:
**6:37**
